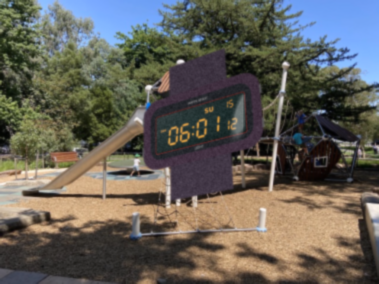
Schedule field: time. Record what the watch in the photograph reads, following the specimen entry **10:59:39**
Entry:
**6:01:12**
